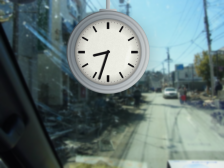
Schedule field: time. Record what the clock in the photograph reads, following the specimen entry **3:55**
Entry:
**8:33**
